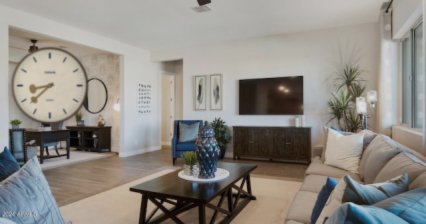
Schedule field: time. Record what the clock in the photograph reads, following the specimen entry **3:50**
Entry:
**8:38**
